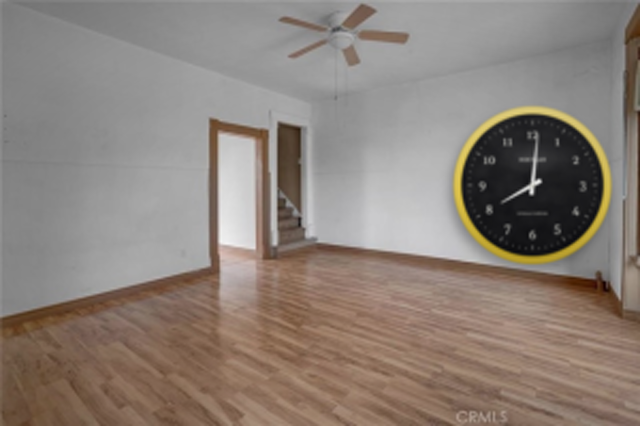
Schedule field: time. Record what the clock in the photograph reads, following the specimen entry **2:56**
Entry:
**8:01**
